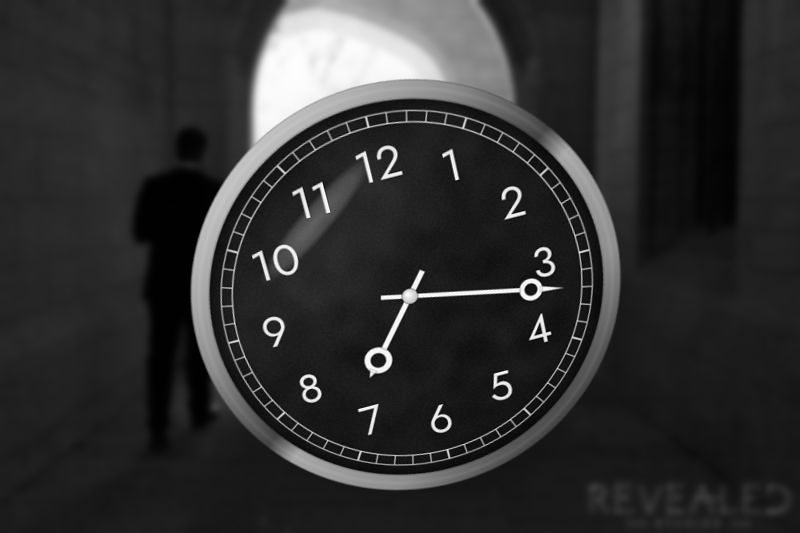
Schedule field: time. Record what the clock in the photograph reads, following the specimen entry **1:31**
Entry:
**7:17**
